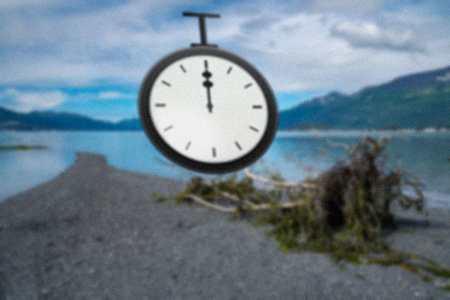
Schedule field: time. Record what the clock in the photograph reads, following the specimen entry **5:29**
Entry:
**12:00**
